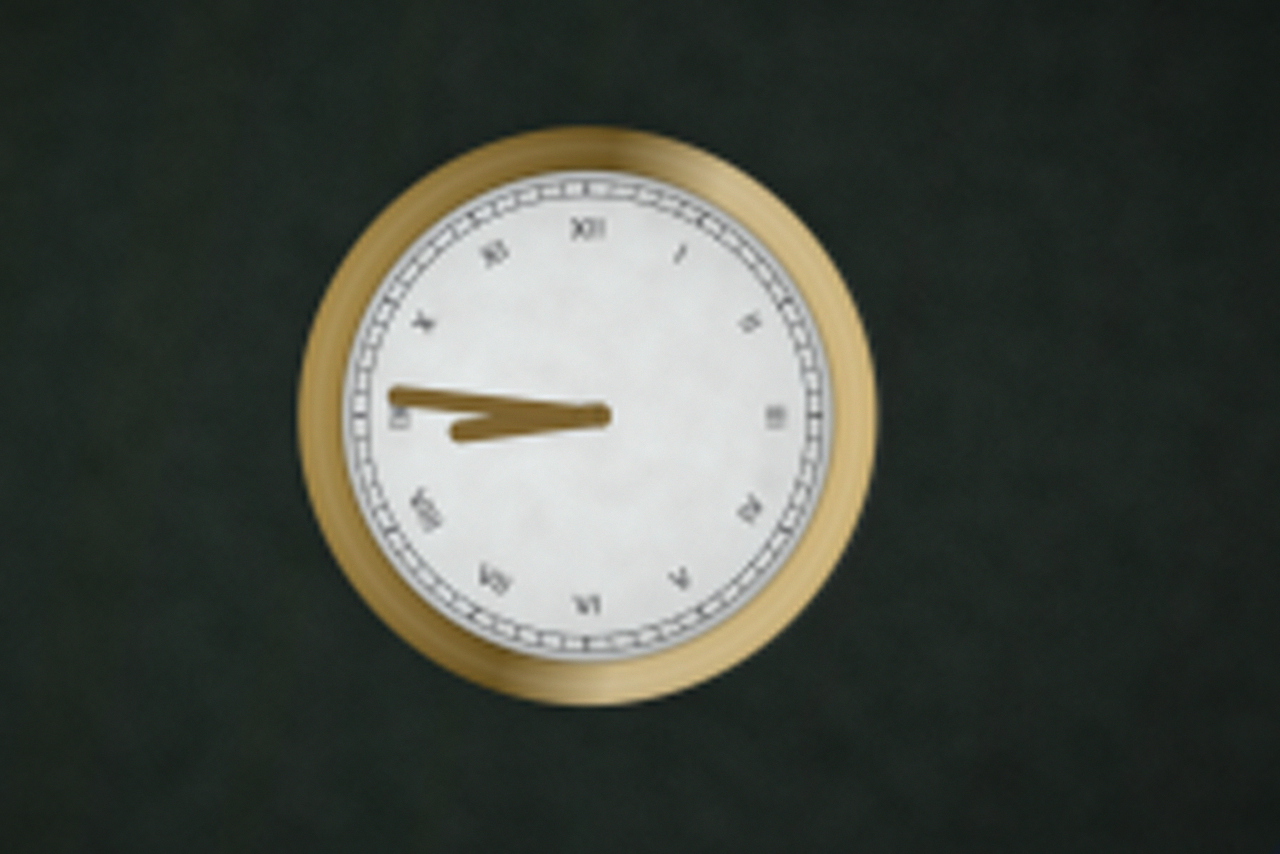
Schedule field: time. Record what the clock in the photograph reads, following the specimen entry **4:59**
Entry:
**8:46**
